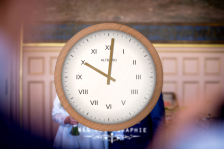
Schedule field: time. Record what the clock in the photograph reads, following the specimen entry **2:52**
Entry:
**10:01**
